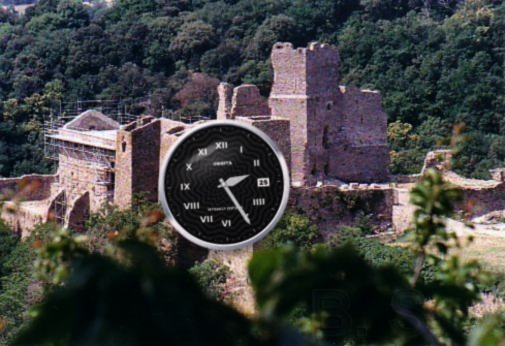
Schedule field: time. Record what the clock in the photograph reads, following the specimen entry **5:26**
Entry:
**2:25**
